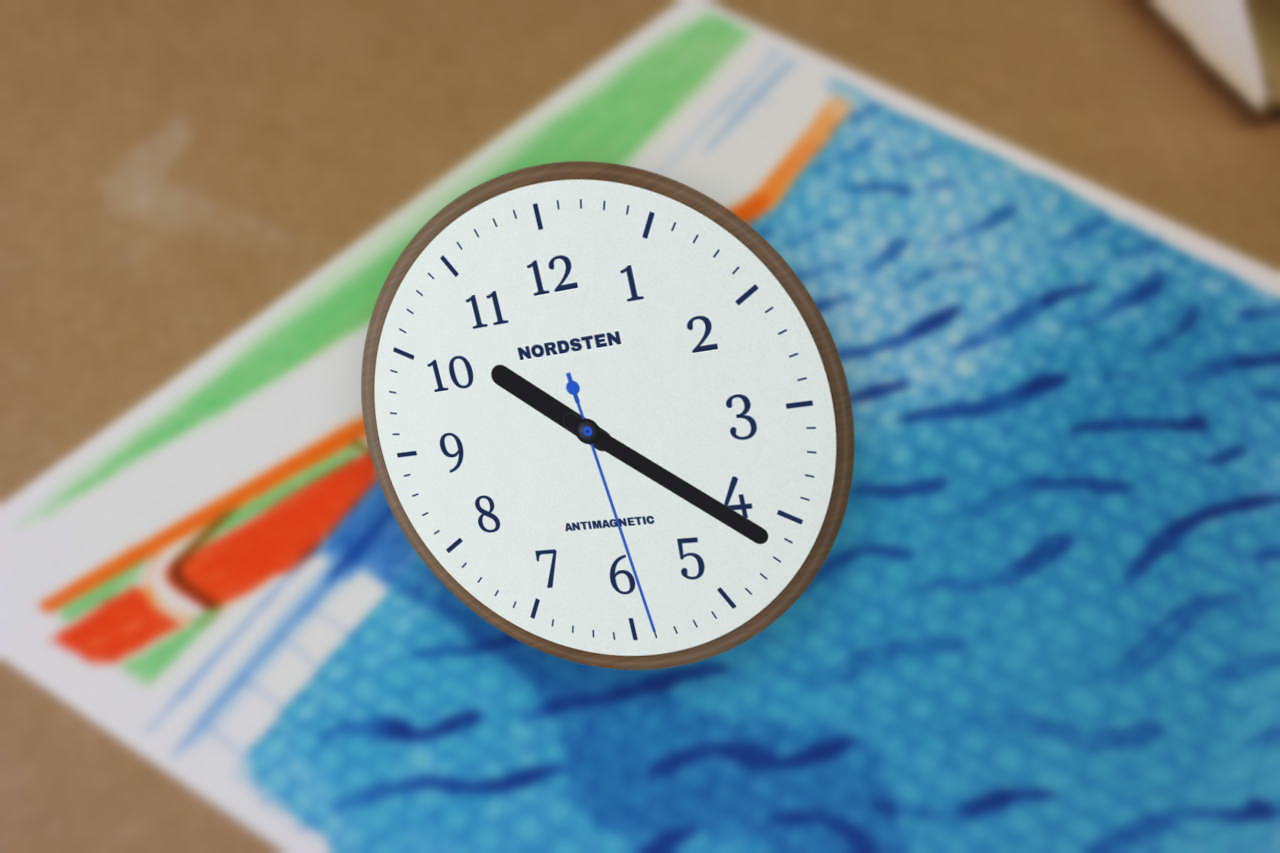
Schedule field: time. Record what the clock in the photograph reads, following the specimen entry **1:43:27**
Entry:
**10:21:29**
